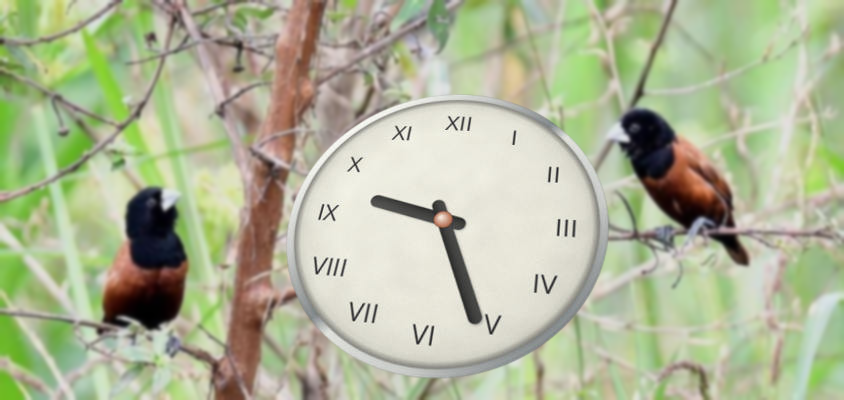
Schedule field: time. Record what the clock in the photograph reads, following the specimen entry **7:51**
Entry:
**9:26**
